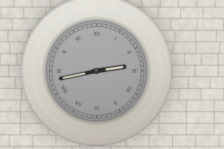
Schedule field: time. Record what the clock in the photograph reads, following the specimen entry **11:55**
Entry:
**2:43**
